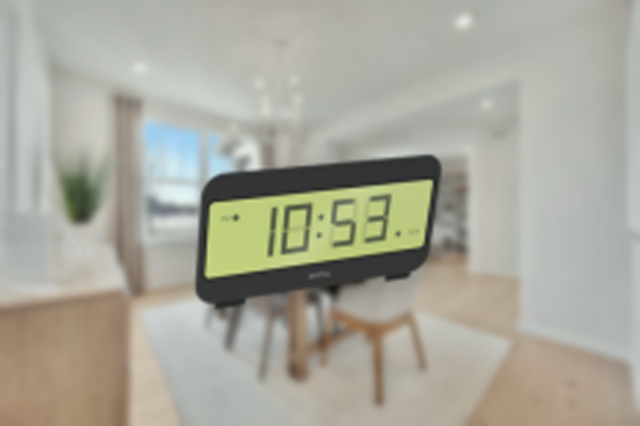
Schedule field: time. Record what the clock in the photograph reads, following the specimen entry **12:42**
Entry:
**10:53**
